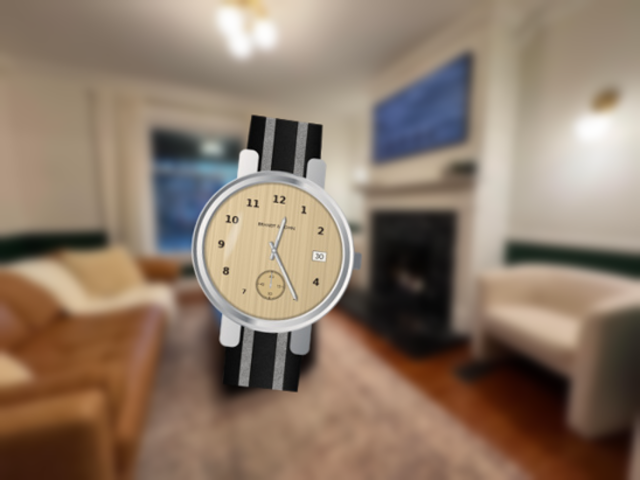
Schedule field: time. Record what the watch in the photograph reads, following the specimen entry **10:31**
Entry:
**12:25**
